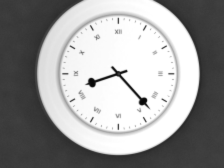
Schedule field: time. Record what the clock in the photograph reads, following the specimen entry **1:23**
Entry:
**8:23**
